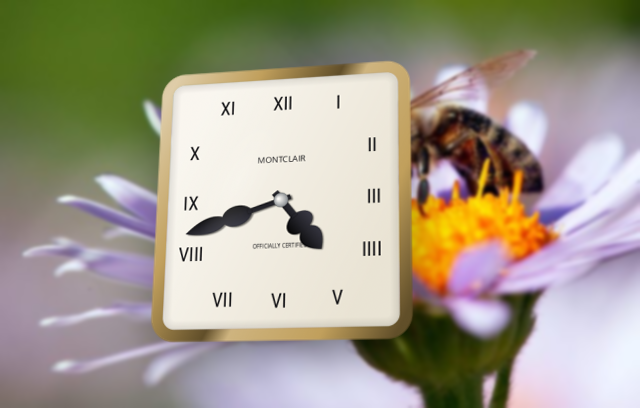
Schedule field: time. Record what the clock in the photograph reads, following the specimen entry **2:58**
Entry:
**4:42**
